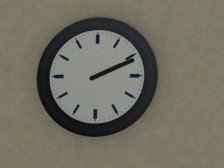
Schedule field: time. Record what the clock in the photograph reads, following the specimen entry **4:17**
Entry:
**2:11**
